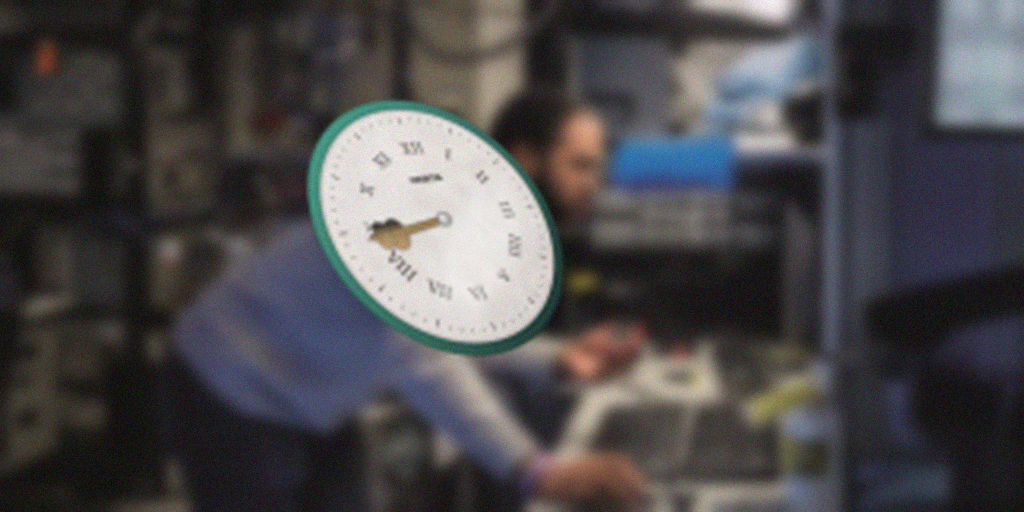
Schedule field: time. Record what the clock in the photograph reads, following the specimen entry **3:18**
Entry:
**8:44**
